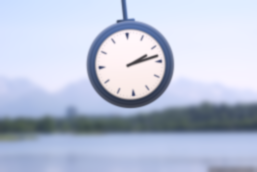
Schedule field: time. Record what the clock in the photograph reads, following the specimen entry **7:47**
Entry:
**2:13**
